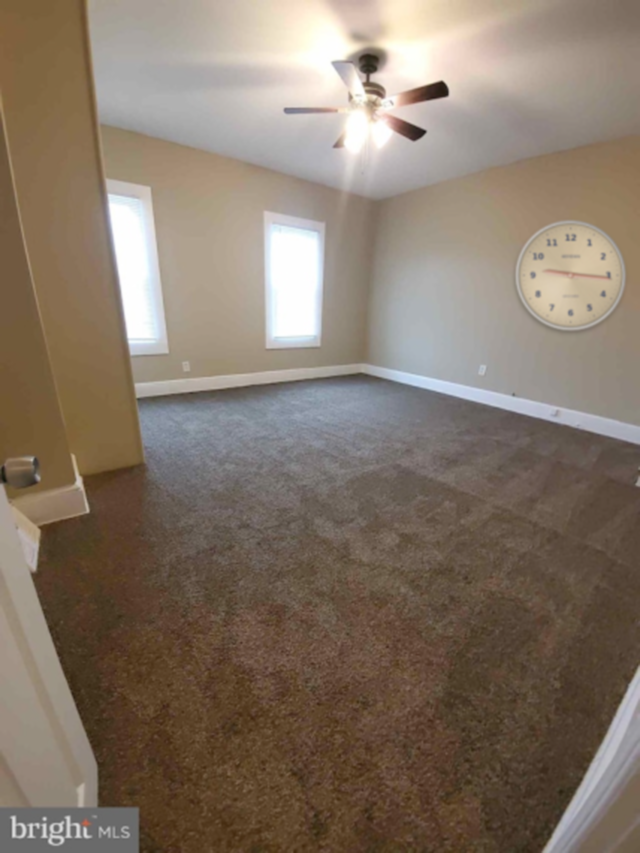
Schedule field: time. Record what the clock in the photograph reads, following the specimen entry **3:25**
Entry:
**9:16**
